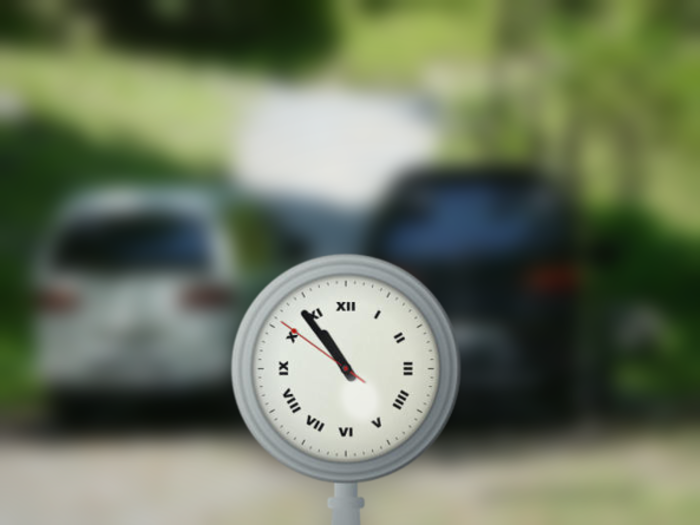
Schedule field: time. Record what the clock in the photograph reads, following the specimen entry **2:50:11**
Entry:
**10:53:51**
